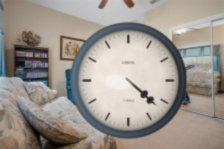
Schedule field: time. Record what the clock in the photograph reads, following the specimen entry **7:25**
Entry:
**4:22**
